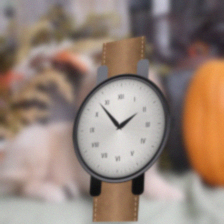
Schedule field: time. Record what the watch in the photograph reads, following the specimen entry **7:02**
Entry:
**1:53**
